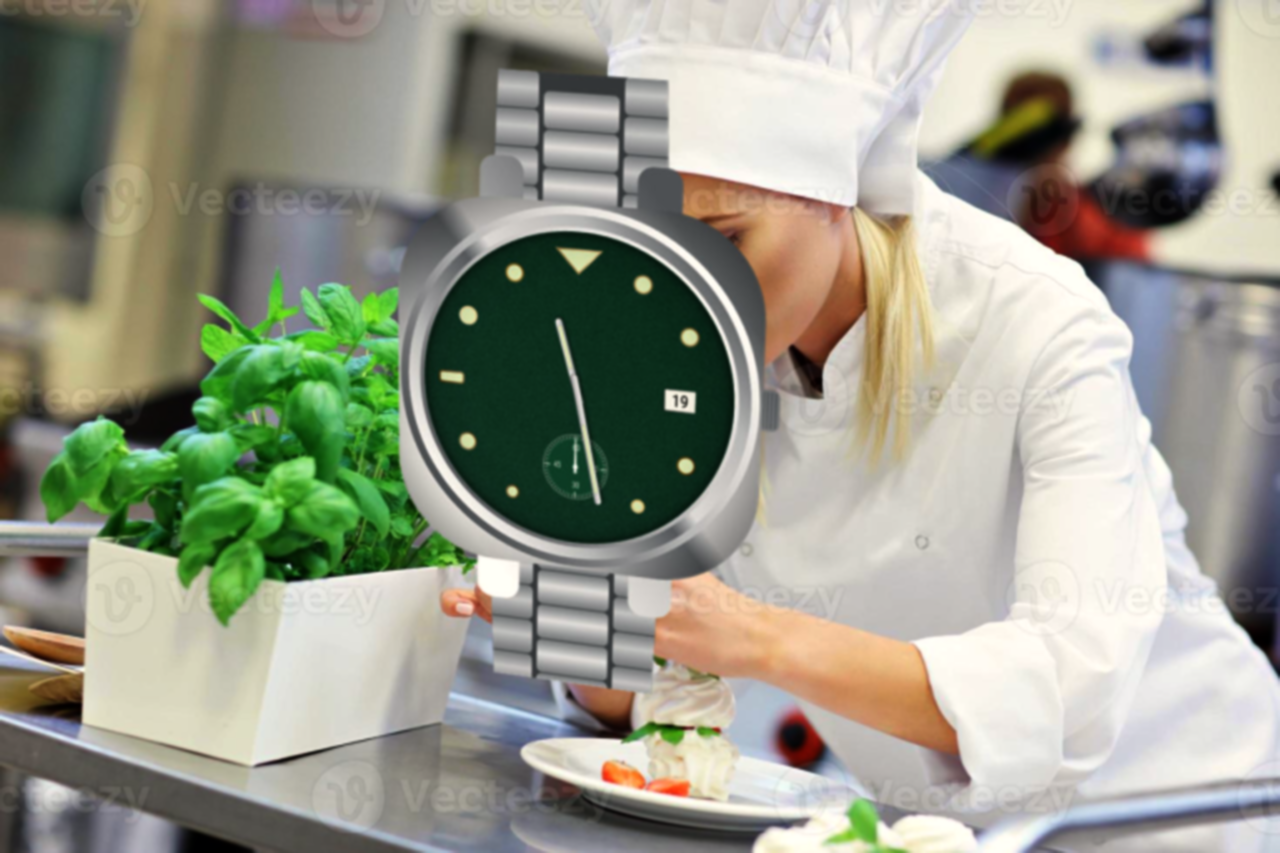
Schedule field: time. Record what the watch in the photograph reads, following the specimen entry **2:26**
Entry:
**11:28**
